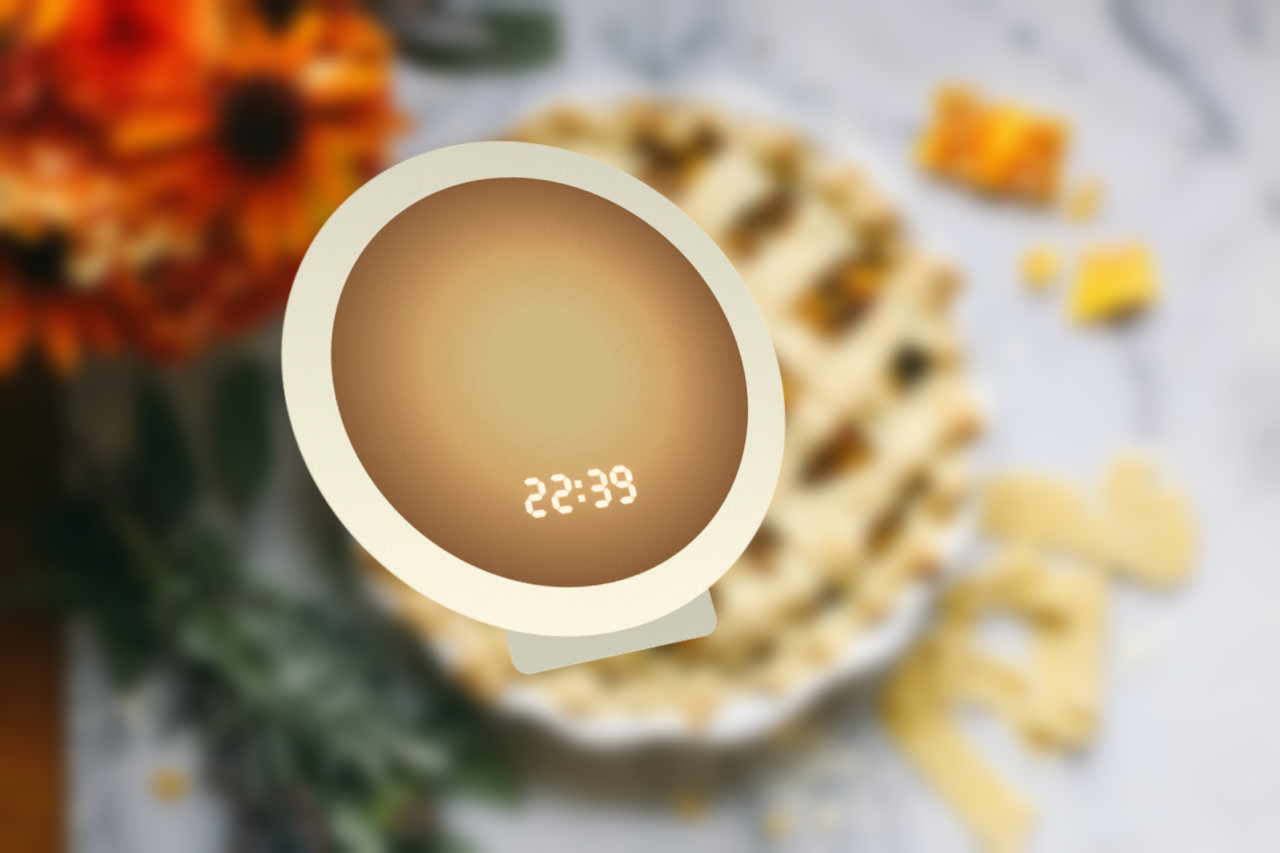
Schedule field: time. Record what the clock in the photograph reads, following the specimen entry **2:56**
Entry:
**22:39**
